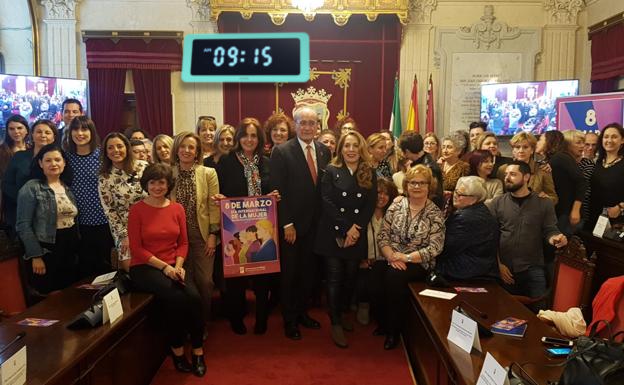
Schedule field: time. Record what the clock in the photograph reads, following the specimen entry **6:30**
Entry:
**9:15**
